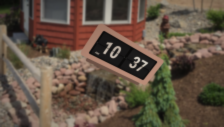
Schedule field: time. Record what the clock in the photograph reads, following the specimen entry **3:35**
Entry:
**10:37**
